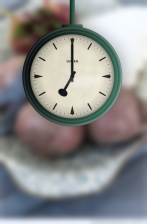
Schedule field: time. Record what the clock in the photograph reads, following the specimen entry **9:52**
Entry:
**7:00**
